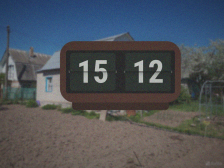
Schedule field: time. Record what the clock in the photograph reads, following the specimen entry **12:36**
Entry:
**15:12**
